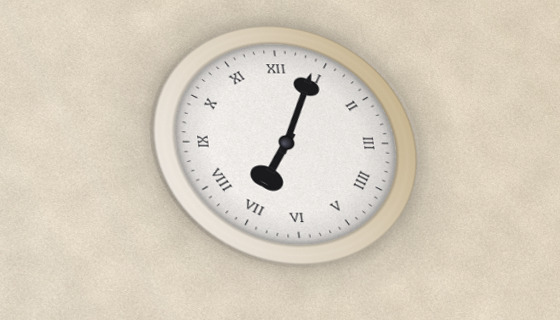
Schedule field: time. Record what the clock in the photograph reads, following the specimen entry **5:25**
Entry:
**7:04**
